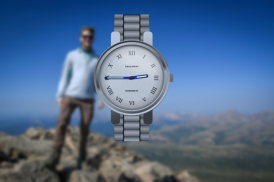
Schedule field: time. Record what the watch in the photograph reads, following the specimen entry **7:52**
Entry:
**2:45**
